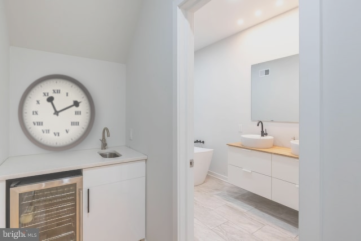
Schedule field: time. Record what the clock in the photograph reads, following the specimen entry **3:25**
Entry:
**11:11**
